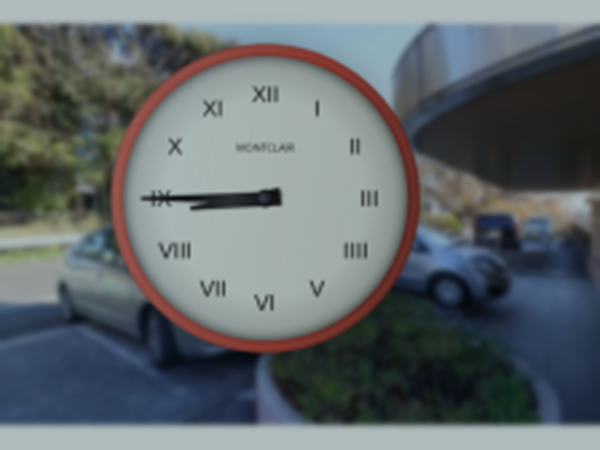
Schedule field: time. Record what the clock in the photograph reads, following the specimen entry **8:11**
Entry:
**8:45**
